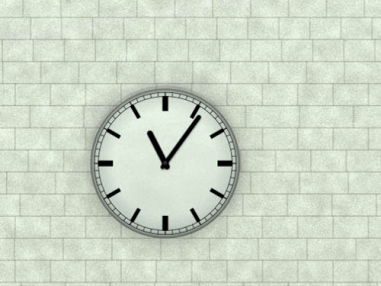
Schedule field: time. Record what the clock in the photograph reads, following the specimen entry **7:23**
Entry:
**11:06**
